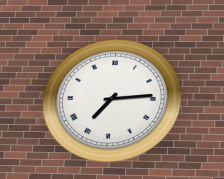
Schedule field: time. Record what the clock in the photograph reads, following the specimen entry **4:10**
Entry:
**7:14**
